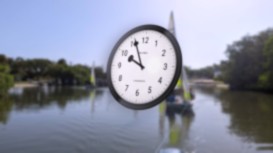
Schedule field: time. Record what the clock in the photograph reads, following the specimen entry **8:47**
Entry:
**9:56**
